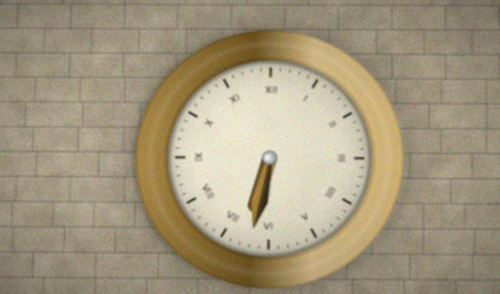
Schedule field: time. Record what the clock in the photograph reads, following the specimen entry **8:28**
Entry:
**6:32**
